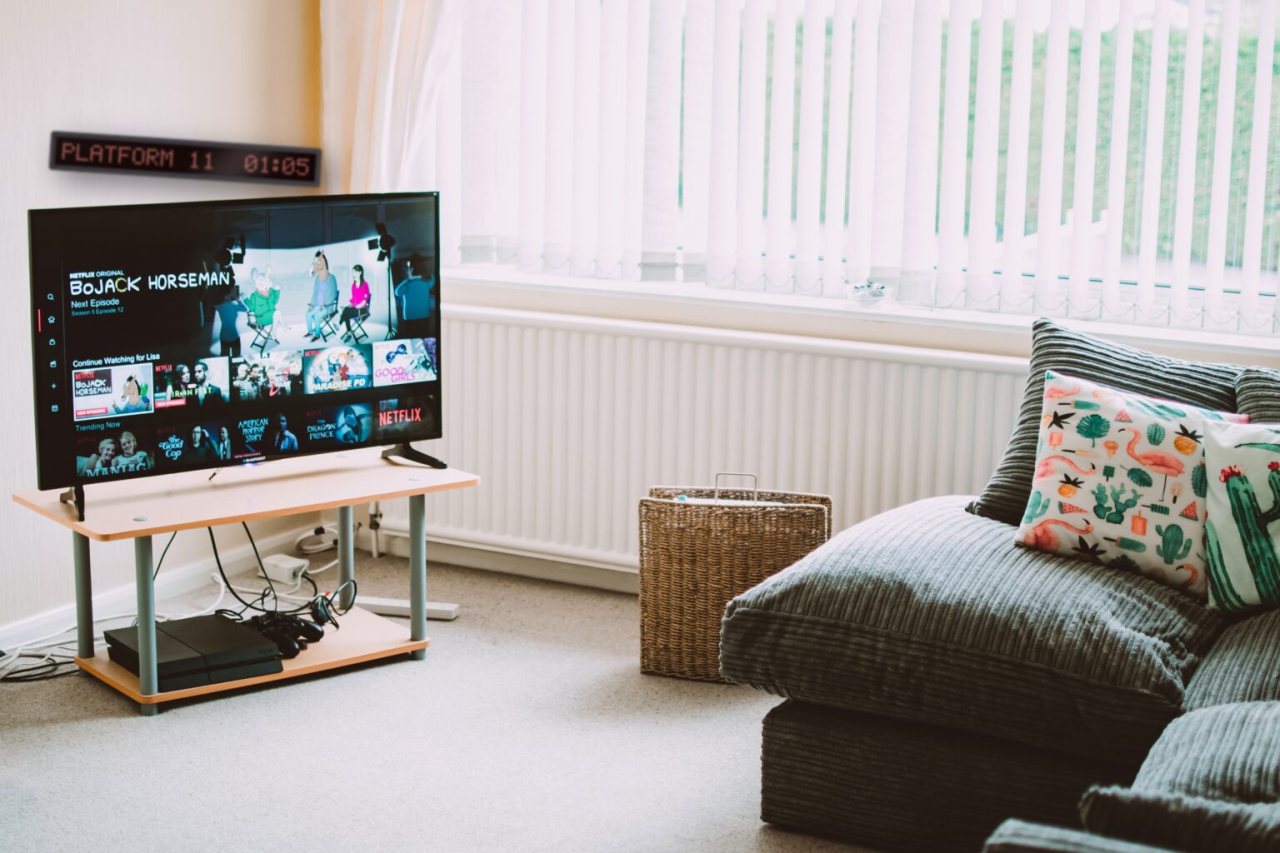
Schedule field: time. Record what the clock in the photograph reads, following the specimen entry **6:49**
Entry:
**1:05**
